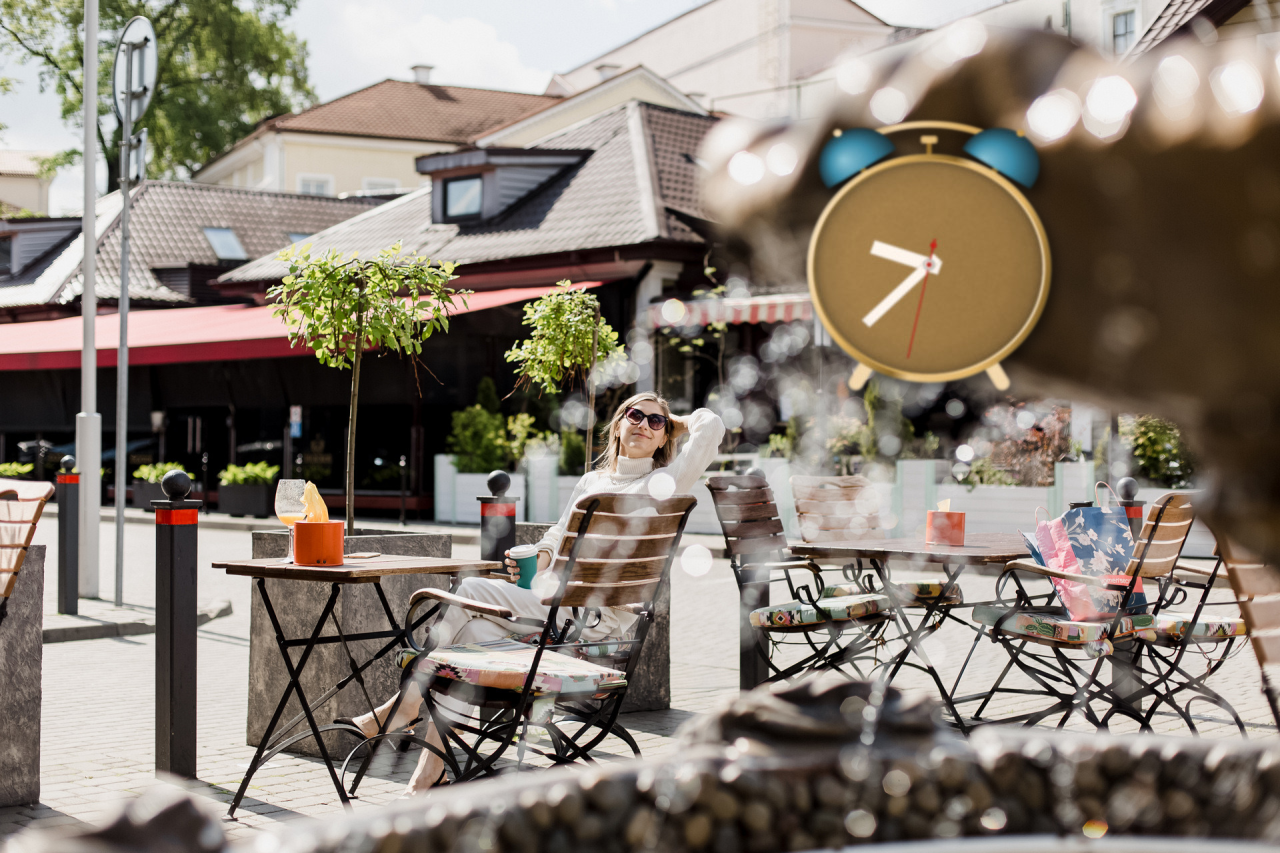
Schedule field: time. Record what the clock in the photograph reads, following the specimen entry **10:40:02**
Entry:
**9:37:32**
